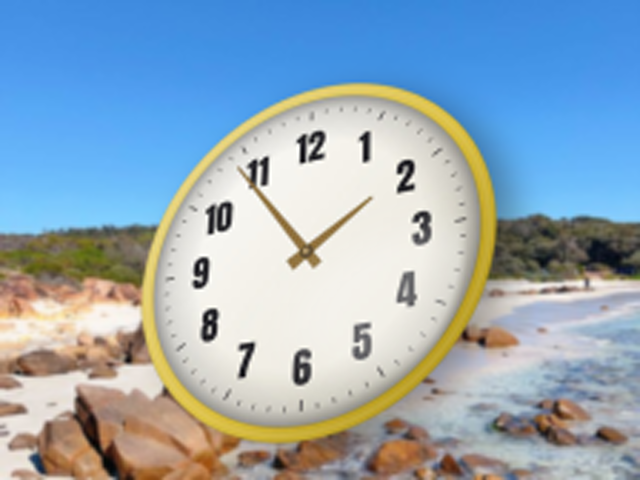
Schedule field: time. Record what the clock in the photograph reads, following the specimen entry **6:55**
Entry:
**1:54**
